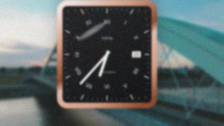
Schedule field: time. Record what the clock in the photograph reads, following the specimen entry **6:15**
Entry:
**6:37**
